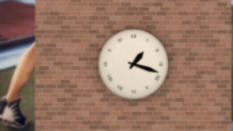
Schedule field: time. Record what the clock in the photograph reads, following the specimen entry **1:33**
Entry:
**1:18**
